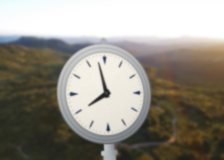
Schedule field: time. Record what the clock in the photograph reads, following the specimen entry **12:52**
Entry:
**7:58**
